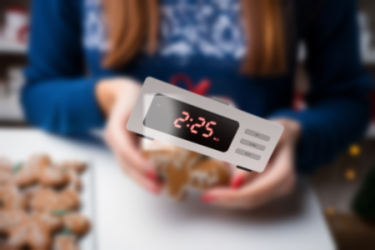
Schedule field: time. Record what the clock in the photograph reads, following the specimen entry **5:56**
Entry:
**2:25**
